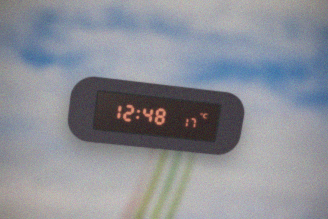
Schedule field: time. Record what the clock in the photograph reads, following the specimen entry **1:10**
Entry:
**12:48**
